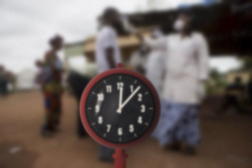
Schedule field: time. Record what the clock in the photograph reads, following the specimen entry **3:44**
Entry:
**12:07**
